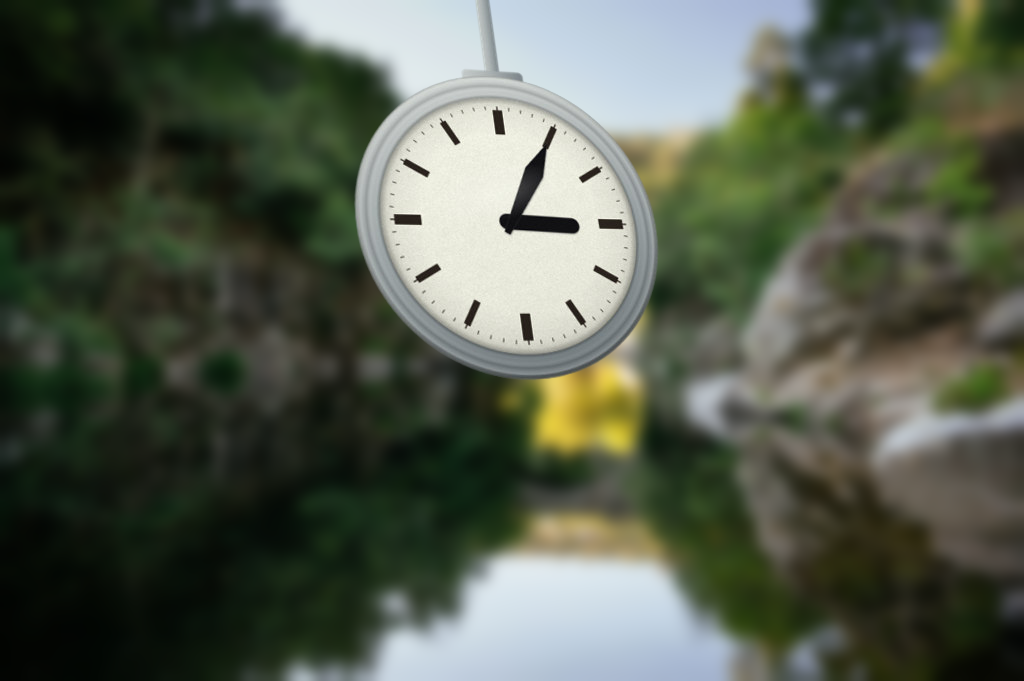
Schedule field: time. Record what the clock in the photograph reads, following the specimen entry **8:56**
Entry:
**3:05**
